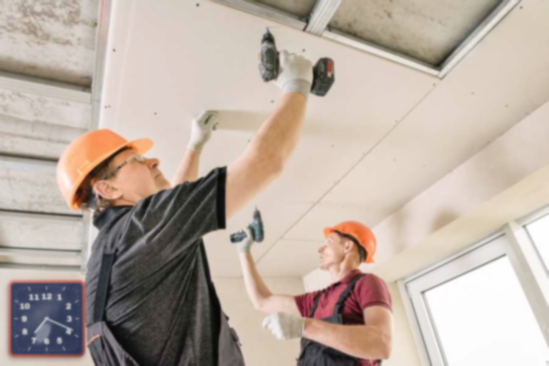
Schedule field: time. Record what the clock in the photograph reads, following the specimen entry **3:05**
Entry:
**7:19**
